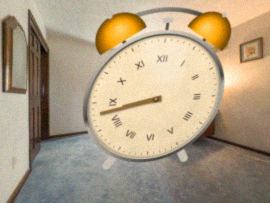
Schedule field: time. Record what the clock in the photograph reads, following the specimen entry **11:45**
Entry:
**8:43**
